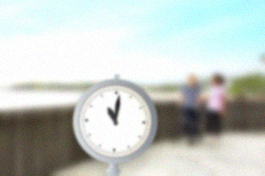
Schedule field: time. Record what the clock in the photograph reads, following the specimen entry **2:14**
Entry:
**11:01**
